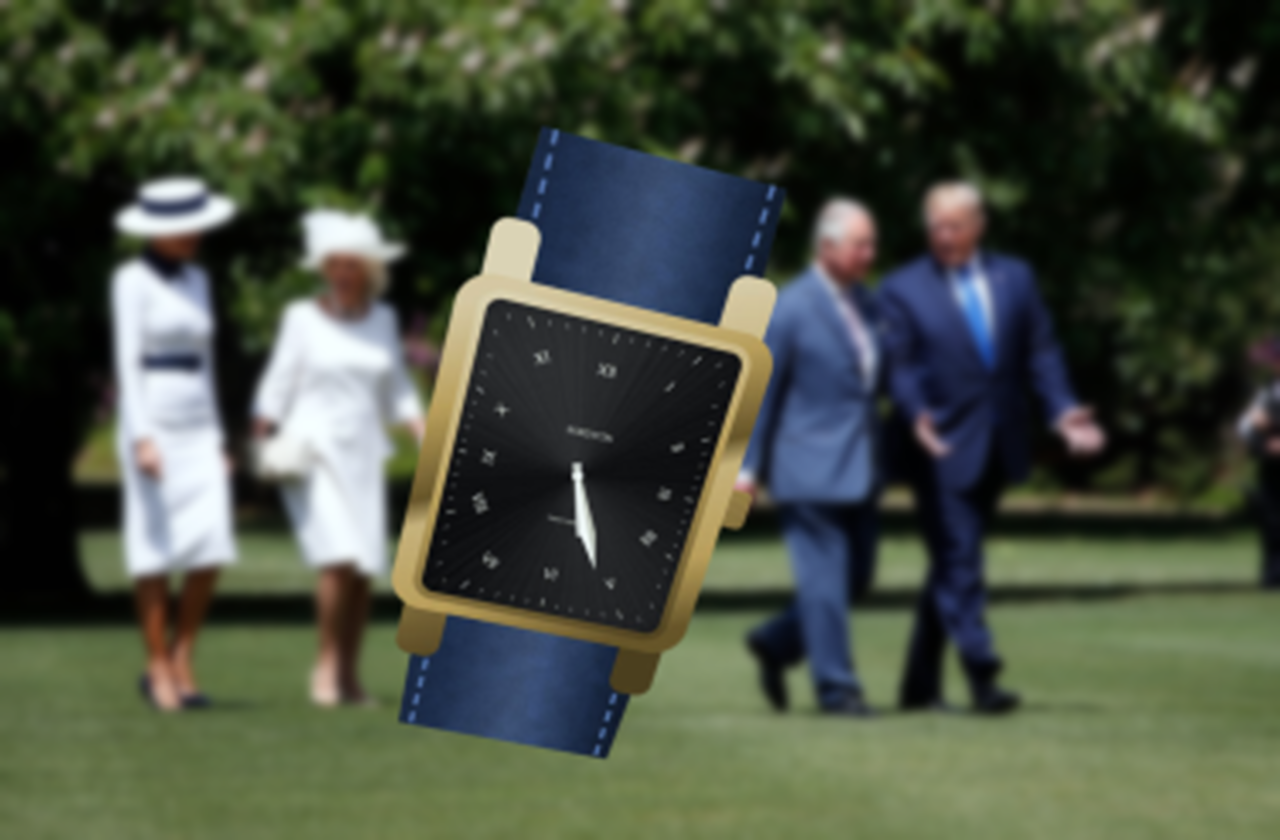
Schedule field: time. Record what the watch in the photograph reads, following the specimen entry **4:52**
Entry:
**5:26**
